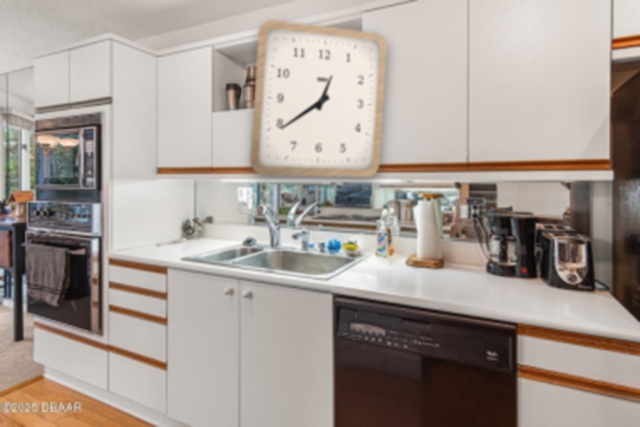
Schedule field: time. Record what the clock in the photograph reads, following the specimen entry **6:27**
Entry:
**12:39**
